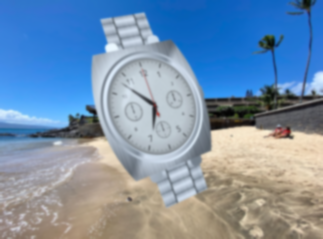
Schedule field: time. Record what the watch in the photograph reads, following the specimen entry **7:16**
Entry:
**6:53**
